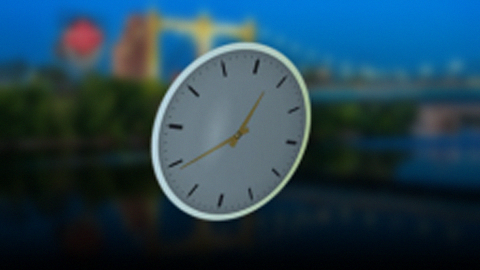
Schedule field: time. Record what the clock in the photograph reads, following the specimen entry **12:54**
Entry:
**12:39**
